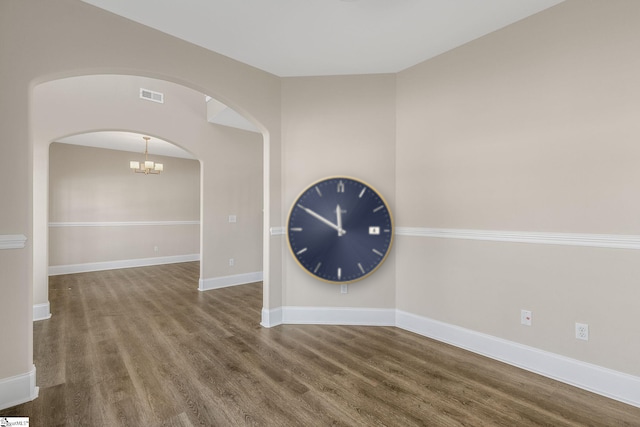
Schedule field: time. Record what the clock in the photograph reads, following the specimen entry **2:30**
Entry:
**11:50**
